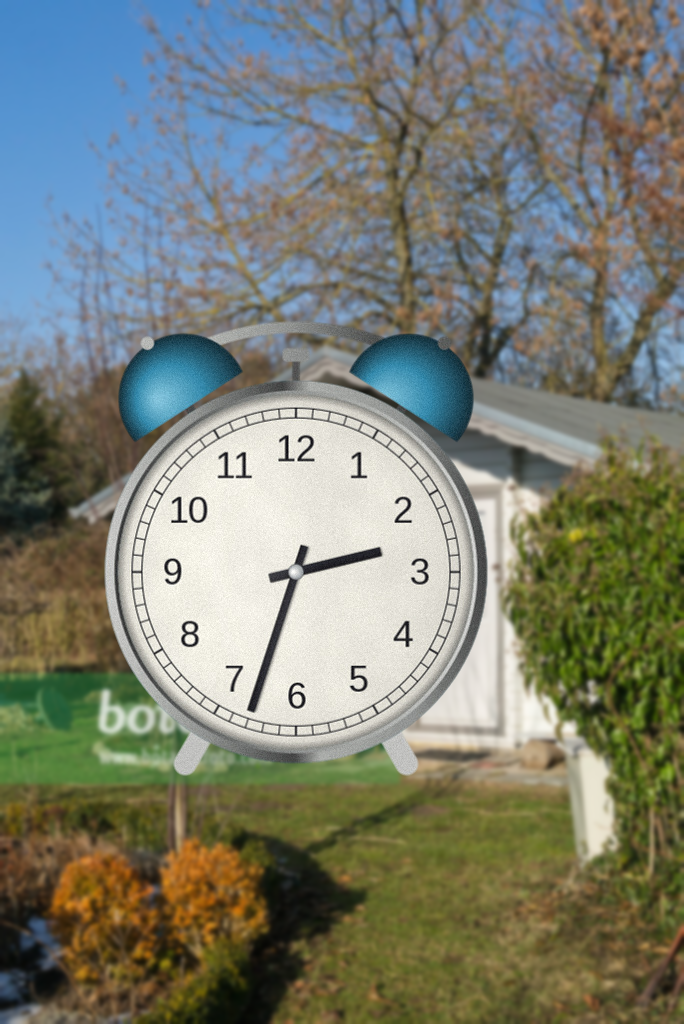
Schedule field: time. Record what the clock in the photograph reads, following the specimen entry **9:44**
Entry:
**2:33**
